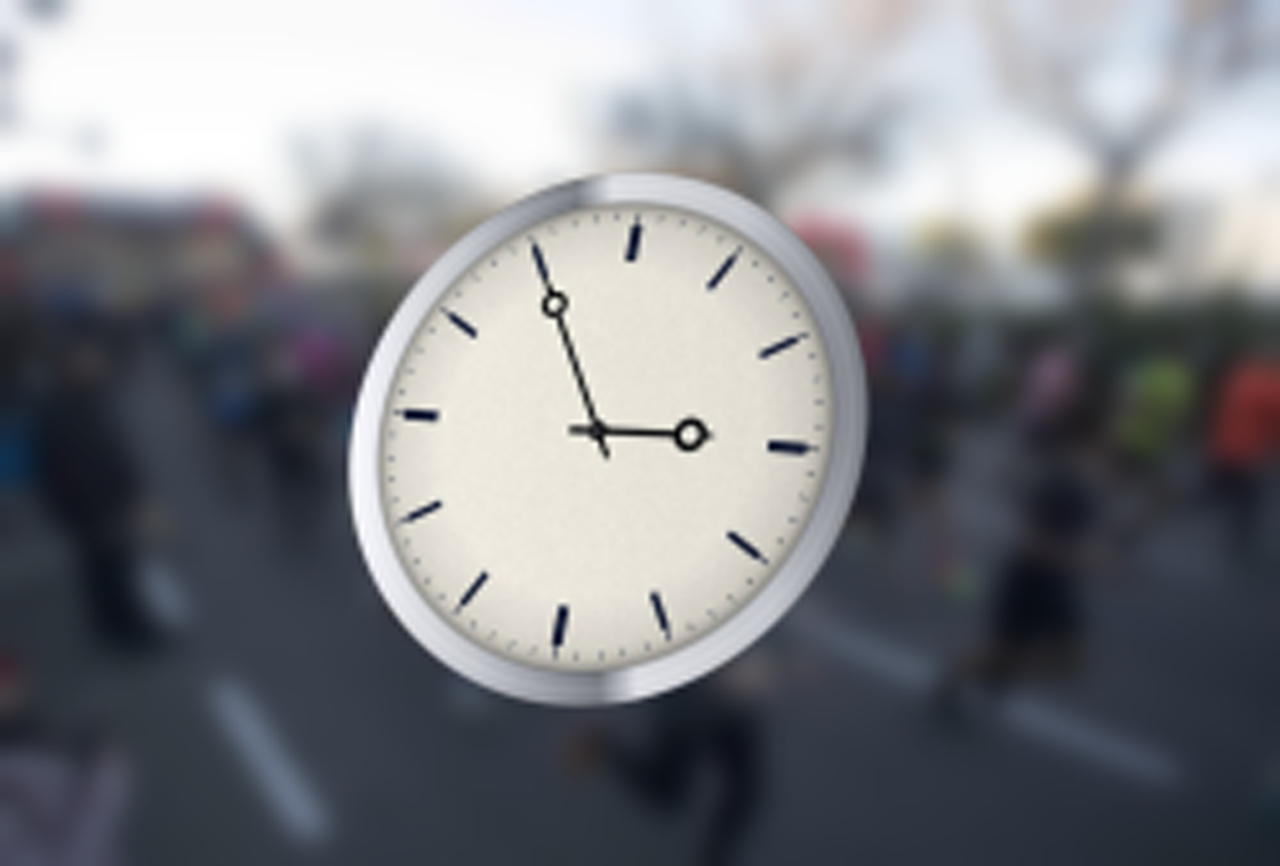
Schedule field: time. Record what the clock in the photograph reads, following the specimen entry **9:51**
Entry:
**2:55**
